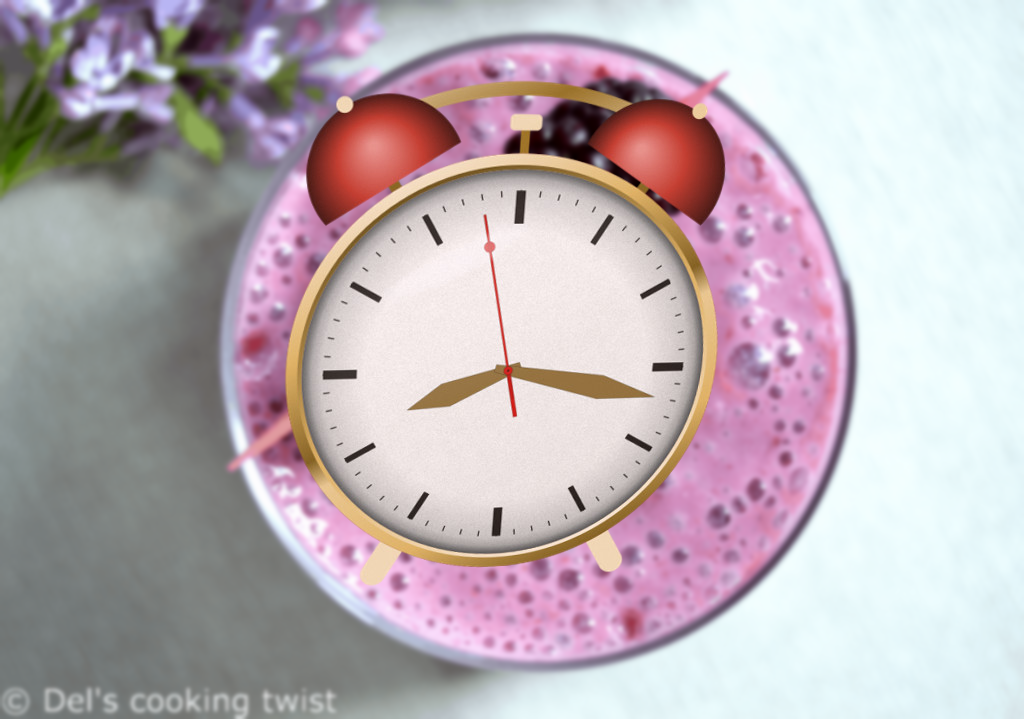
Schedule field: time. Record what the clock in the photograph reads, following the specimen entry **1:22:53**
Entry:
**8:16:58**
